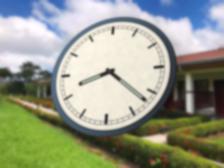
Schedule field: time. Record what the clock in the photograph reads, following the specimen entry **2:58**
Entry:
**8:22**
